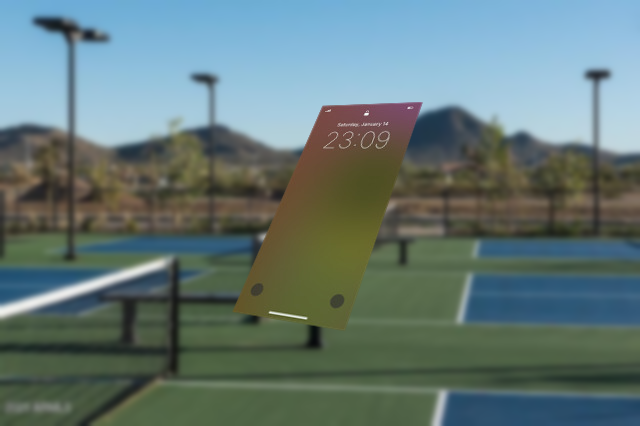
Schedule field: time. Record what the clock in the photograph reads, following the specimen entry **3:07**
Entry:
**23:09**
